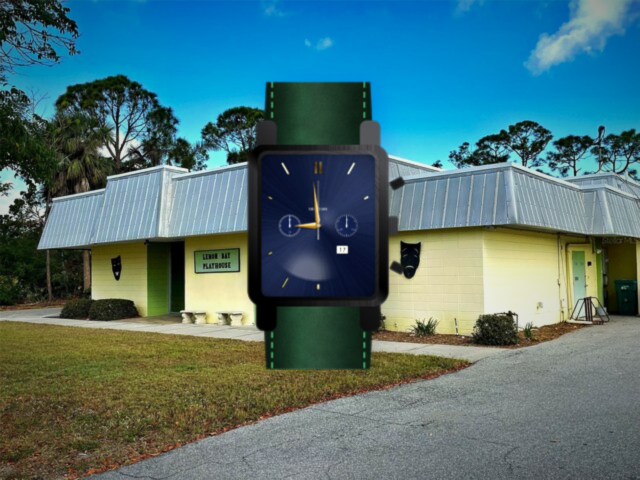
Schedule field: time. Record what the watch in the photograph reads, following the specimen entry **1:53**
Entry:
**8:59**
